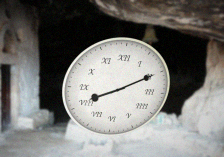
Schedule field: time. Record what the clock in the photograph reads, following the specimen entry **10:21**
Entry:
**8:10**
